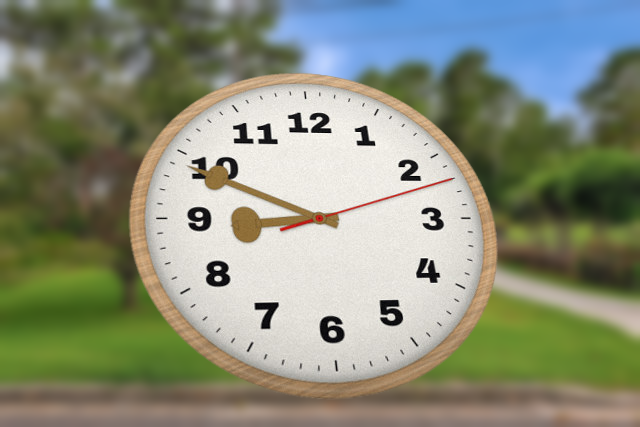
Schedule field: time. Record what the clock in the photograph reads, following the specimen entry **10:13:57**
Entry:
**8:49:12**
